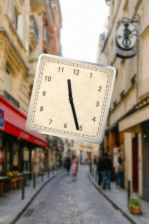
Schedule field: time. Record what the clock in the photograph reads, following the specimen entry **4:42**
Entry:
**11:26**
